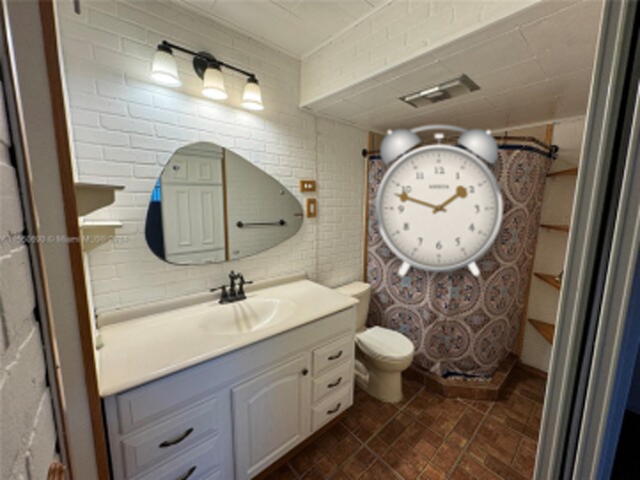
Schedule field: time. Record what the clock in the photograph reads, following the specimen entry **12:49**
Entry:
**1:48**
